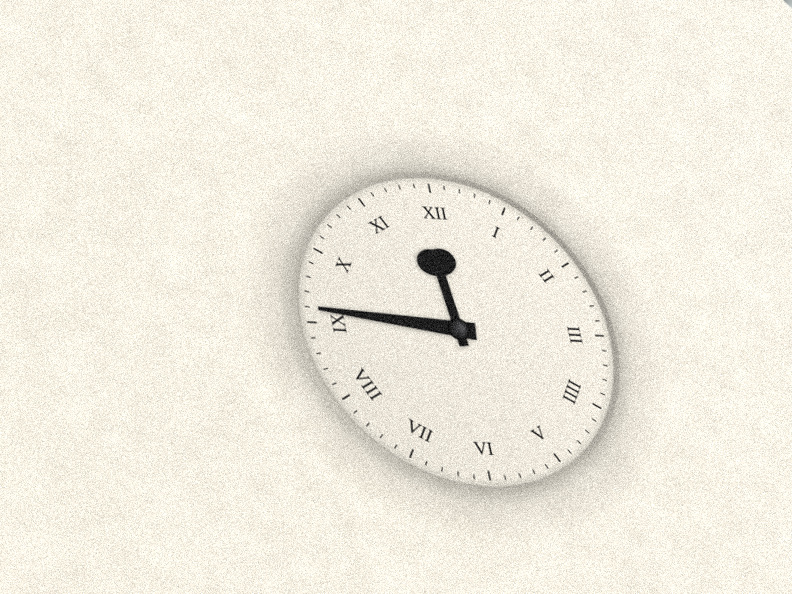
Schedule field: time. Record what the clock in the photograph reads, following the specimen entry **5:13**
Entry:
**11:46**
